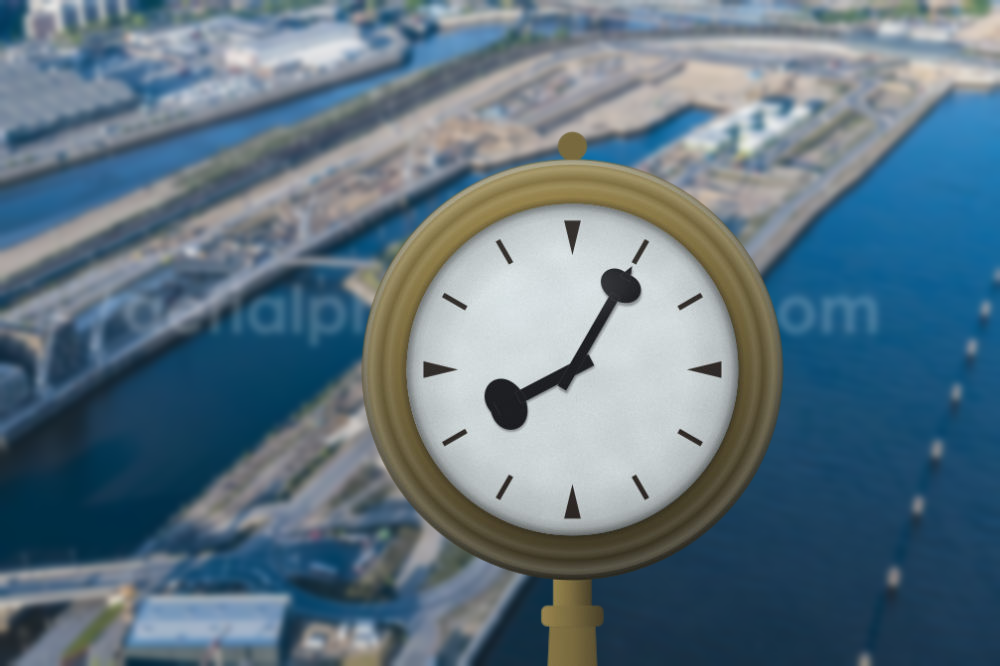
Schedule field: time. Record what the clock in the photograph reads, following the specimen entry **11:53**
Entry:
**8:05**
